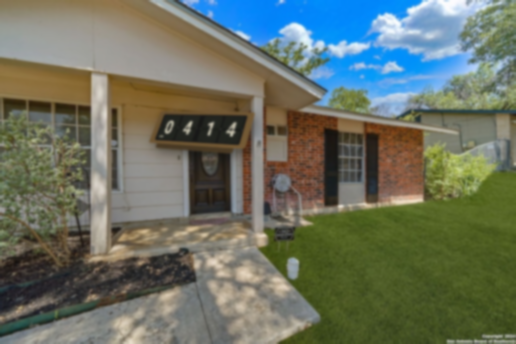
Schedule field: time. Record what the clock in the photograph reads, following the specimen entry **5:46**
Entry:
**4:14**
